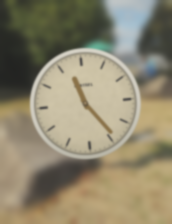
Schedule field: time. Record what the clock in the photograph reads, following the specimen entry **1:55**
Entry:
**11:24**
